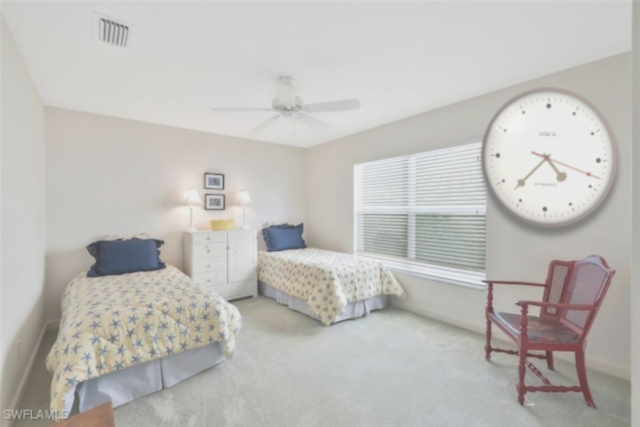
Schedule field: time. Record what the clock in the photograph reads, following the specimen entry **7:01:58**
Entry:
**4:37:18**
